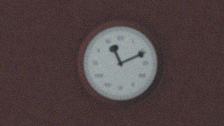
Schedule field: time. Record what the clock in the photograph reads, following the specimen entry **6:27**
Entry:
**11:11**
